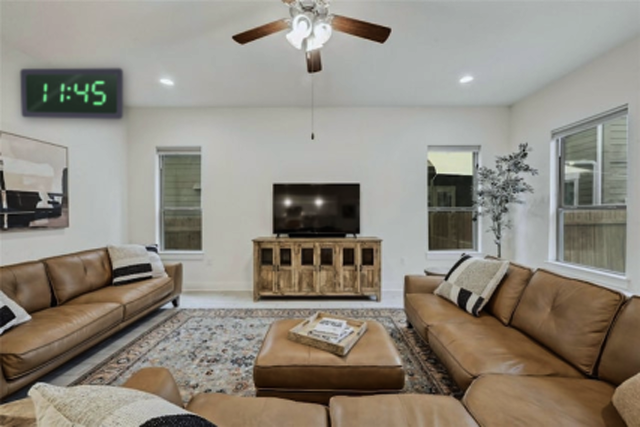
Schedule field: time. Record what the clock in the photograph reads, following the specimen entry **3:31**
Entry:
**11:45**
